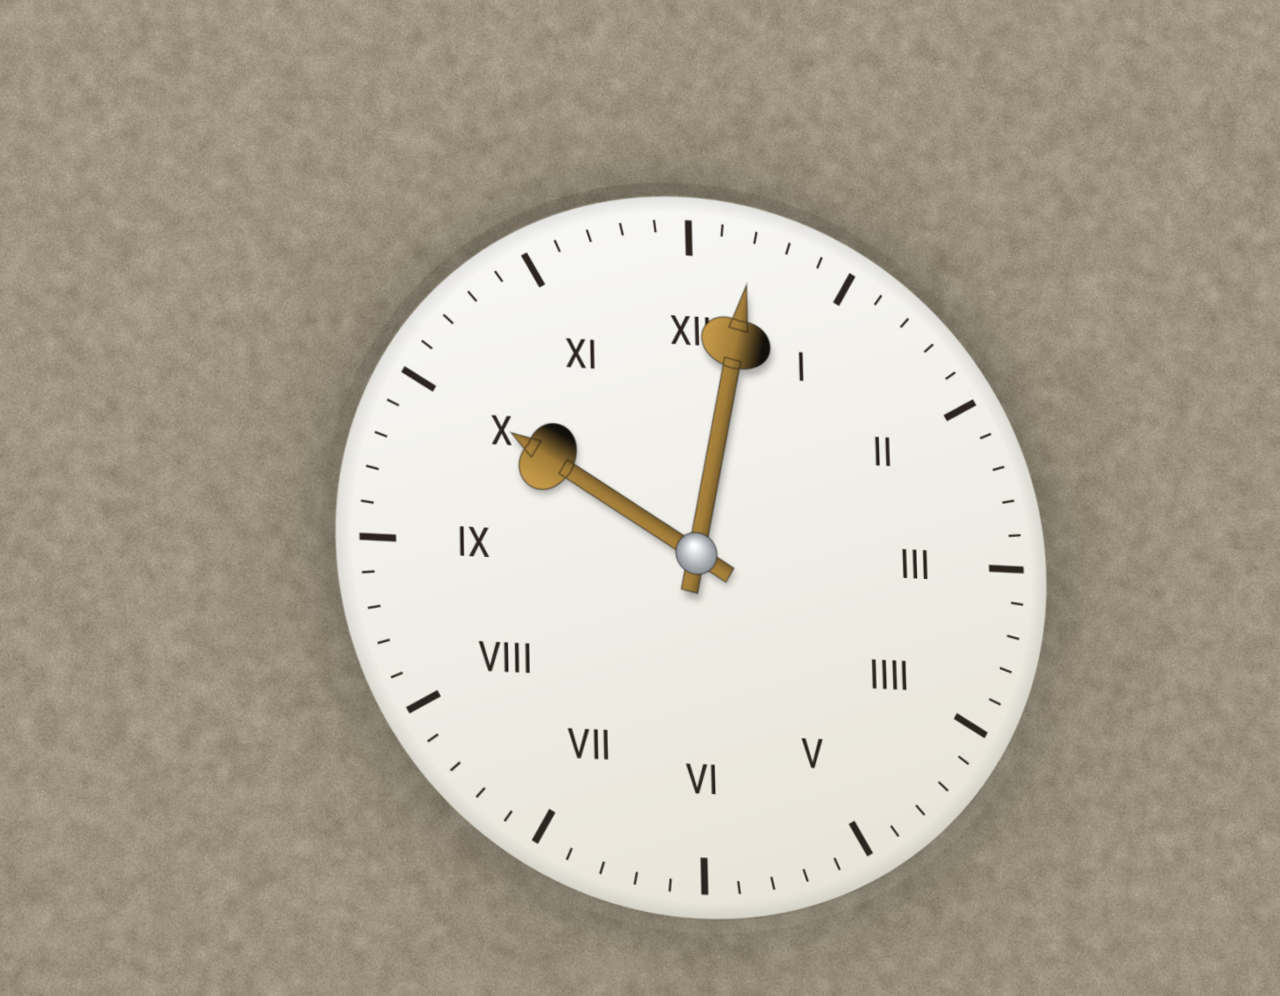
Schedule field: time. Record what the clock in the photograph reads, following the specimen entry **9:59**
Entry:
**10:02**
